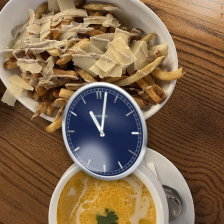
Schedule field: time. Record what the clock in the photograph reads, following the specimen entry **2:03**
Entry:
**11:02**
